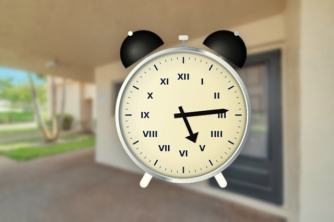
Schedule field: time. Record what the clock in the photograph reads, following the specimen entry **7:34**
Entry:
**5:14**
